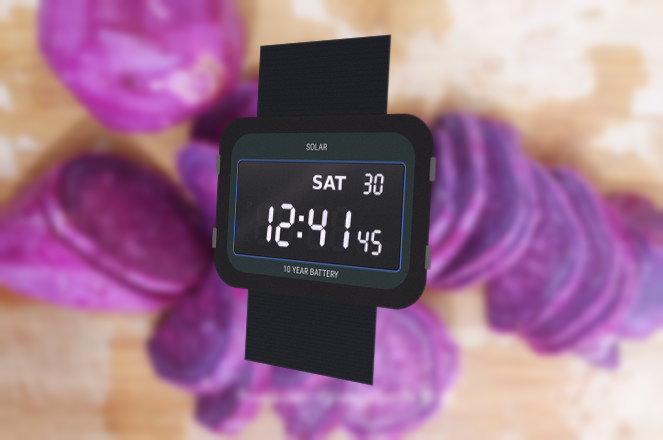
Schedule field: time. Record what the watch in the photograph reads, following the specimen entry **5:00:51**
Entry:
**12:41:45**
